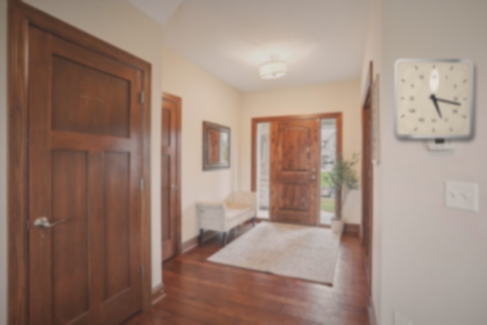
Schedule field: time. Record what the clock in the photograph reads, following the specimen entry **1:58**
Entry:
**5:17**
